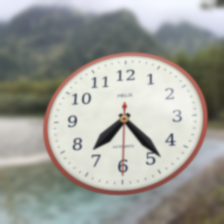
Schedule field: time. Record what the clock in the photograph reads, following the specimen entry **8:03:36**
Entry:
**7:23:30**
